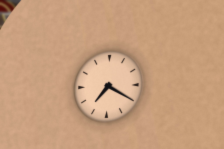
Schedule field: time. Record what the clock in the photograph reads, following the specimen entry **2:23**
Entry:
**7:20**
